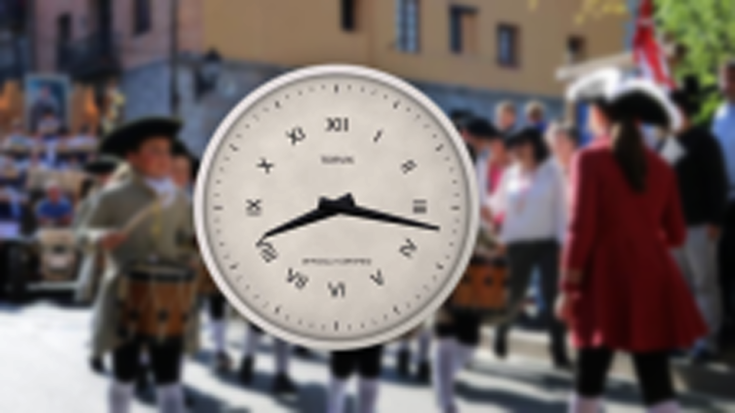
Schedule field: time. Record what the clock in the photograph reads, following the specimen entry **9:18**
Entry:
**8:17**
